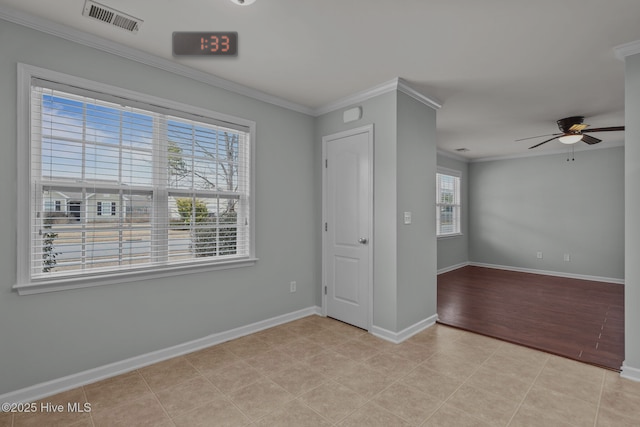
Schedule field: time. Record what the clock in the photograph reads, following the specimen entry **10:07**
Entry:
**1:33**
